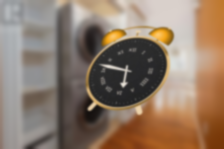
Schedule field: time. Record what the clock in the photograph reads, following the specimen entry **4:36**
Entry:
**5:47**
